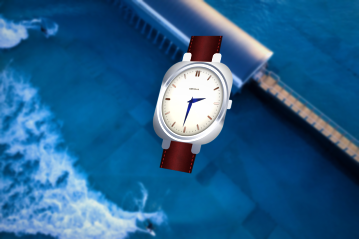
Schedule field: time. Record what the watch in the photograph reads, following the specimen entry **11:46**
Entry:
**2:31**
